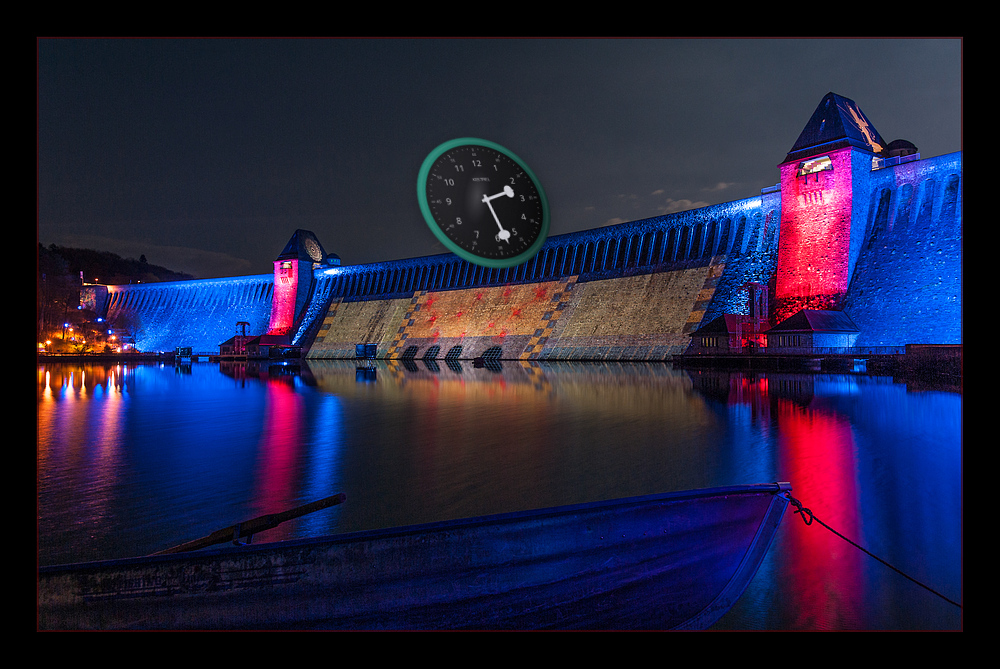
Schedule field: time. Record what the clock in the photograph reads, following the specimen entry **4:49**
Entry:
**2:28**
